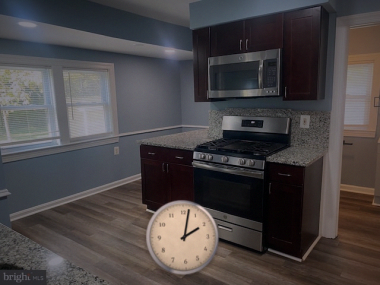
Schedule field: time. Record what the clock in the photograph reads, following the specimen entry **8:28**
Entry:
**2:02**
